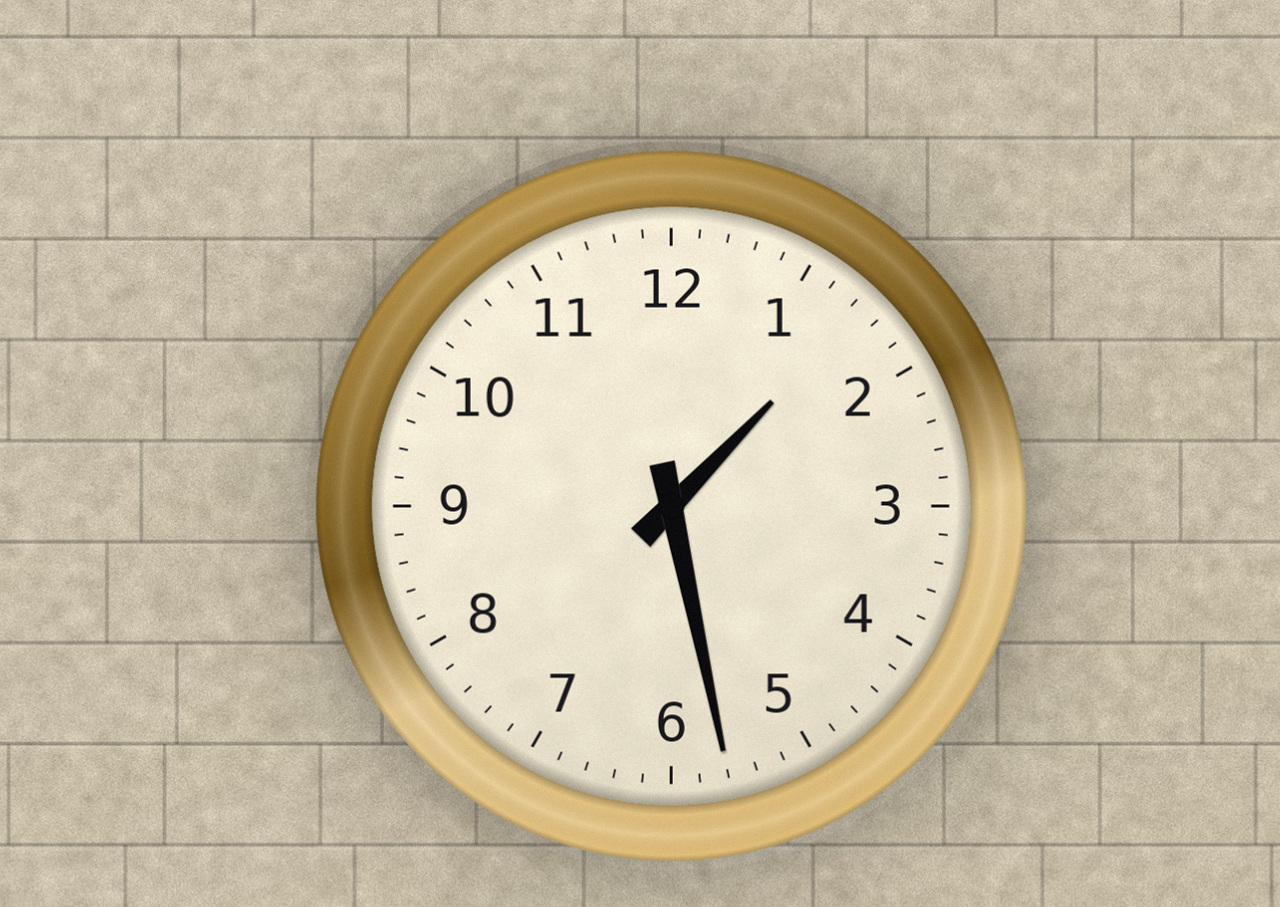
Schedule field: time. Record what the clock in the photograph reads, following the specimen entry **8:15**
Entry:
**1:28**
